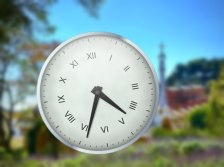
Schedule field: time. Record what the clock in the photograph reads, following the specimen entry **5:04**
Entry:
**4:34**
